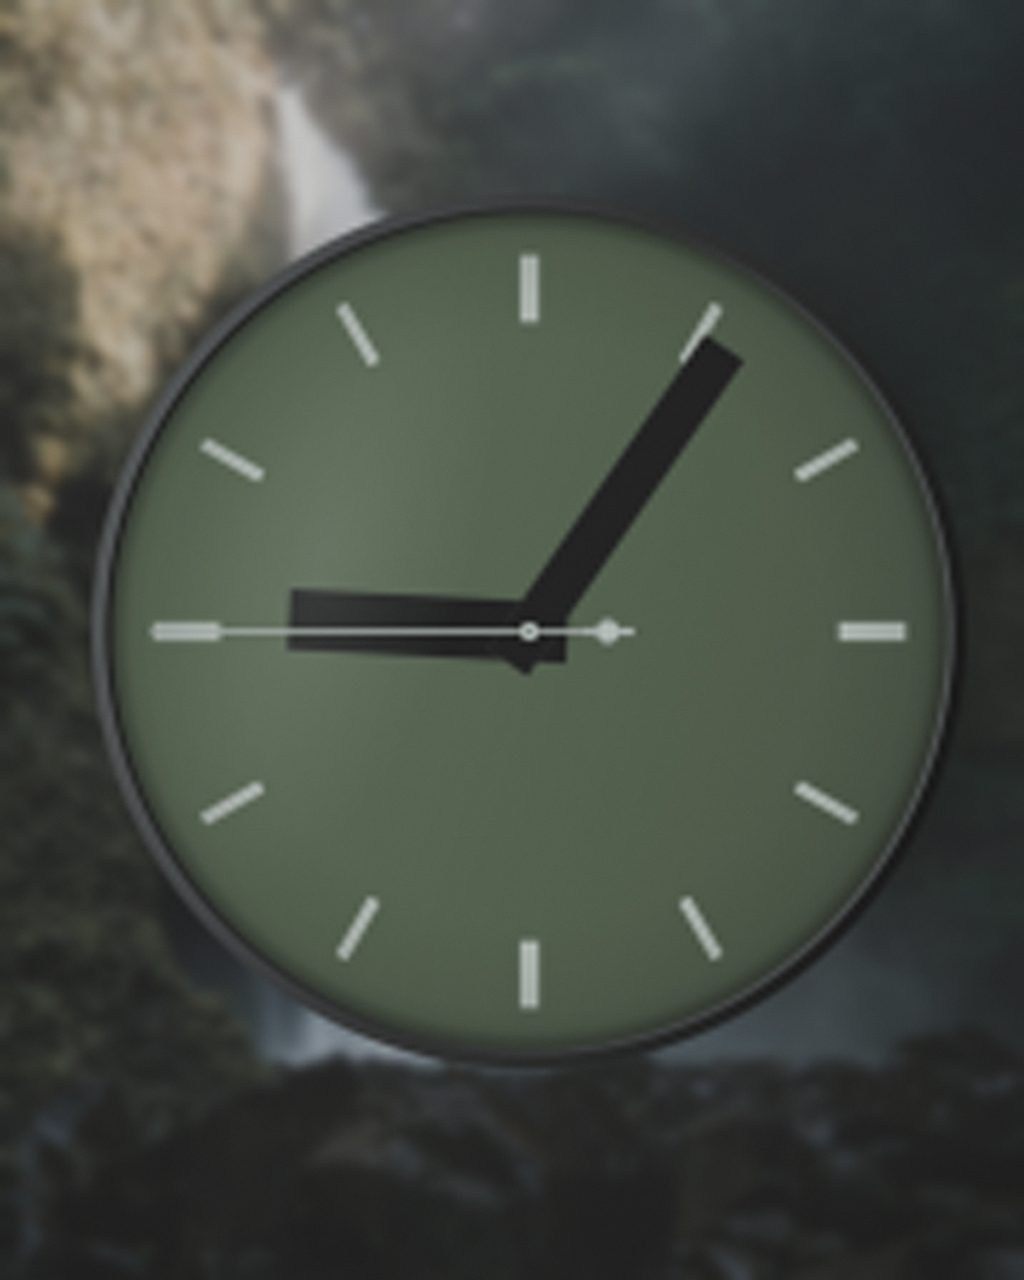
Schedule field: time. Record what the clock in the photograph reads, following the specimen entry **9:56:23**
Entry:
**9:05:45**
